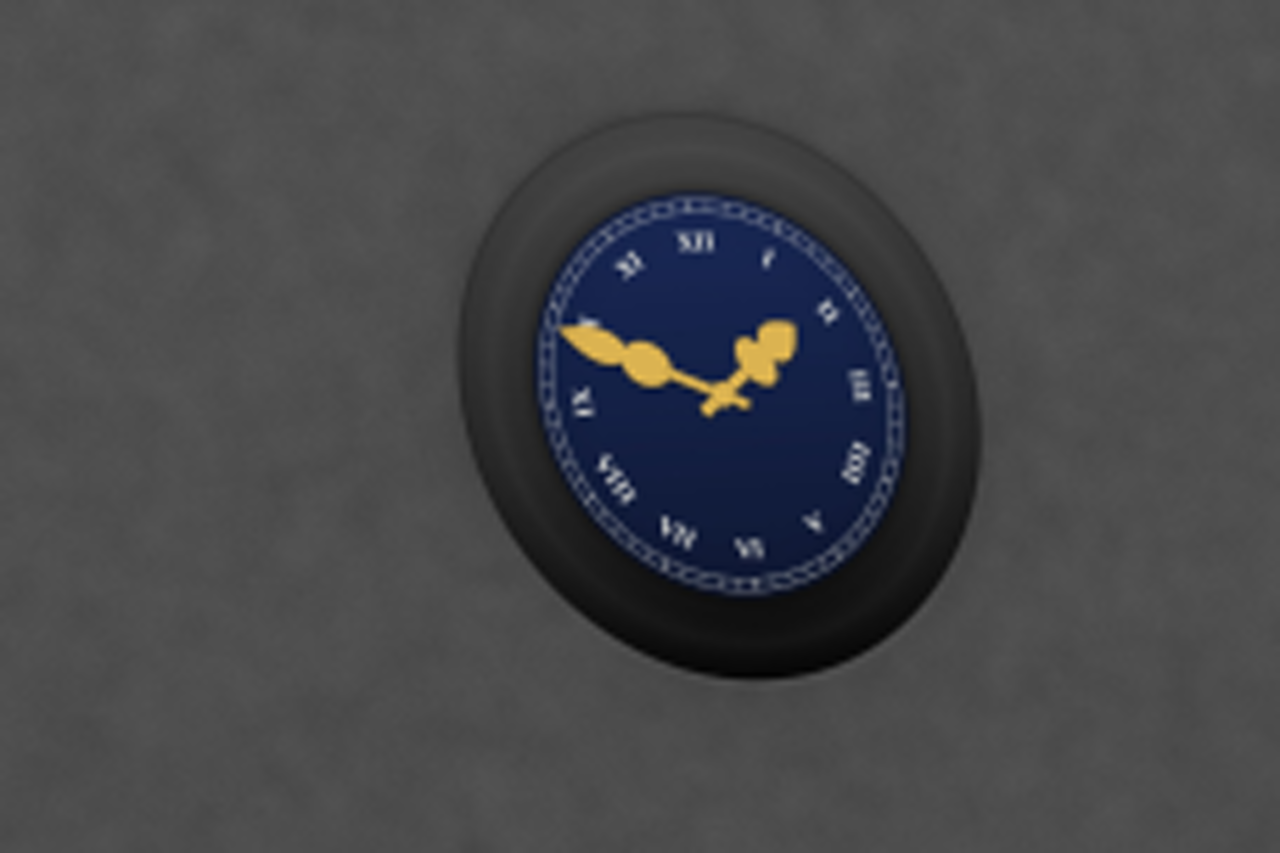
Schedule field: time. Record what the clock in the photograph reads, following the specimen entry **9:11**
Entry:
**1:49**
